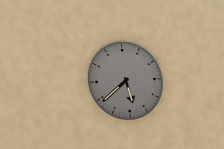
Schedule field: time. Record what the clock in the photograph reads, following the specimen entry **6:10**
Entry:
**5:39**
